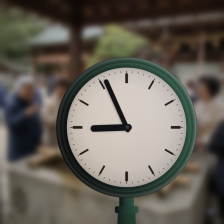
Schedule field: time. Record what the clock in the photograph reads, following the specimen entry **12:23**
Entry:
**8:56**
